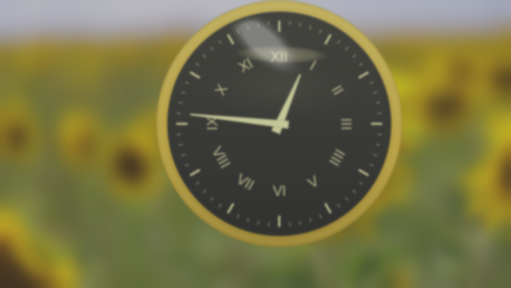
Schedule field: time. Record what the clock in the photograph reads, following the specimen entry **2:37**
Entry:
**12:46**
